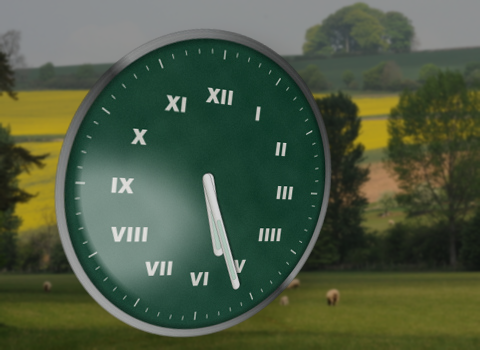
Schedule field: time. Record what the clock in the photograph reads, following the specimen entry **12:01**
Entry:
**5:26**
